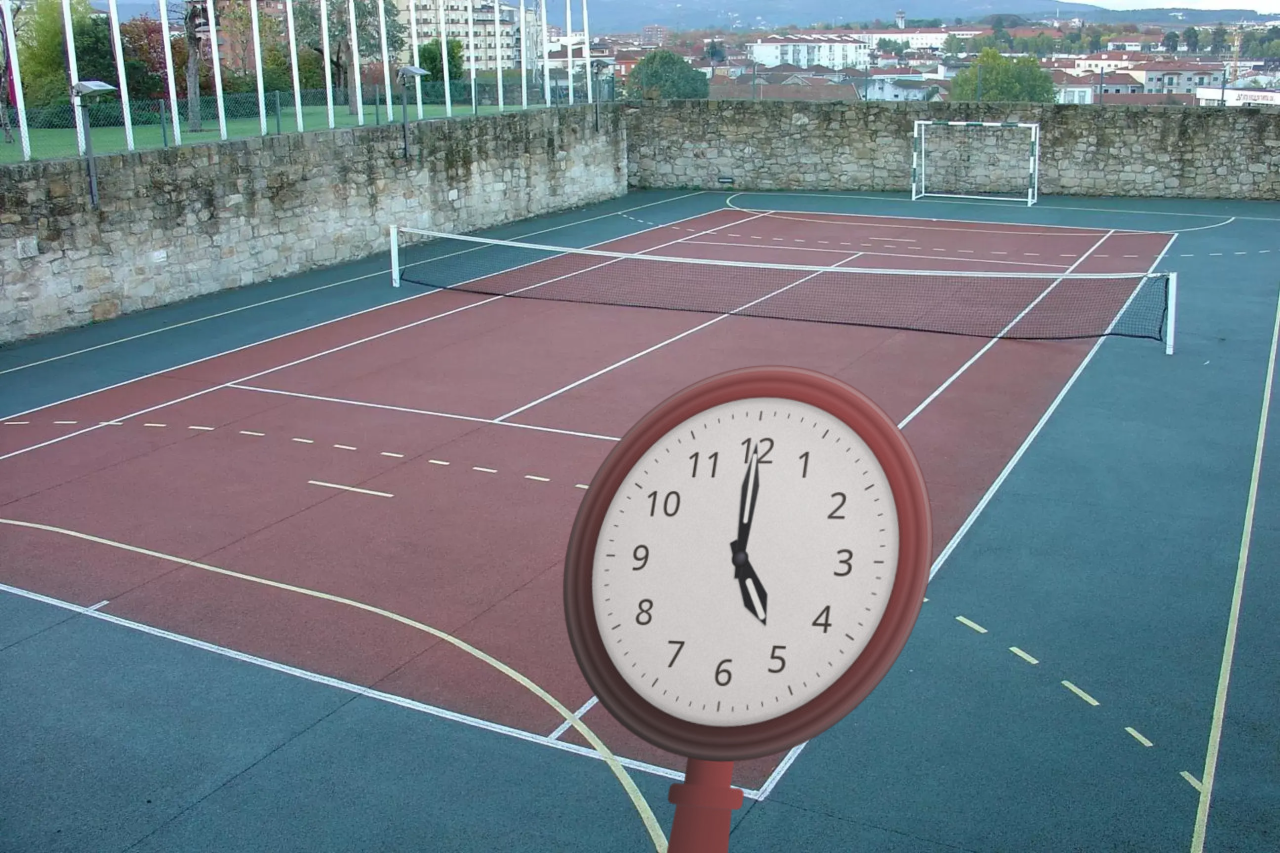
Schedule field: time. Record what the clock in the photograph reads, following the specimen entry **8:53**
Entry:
**5:00**
